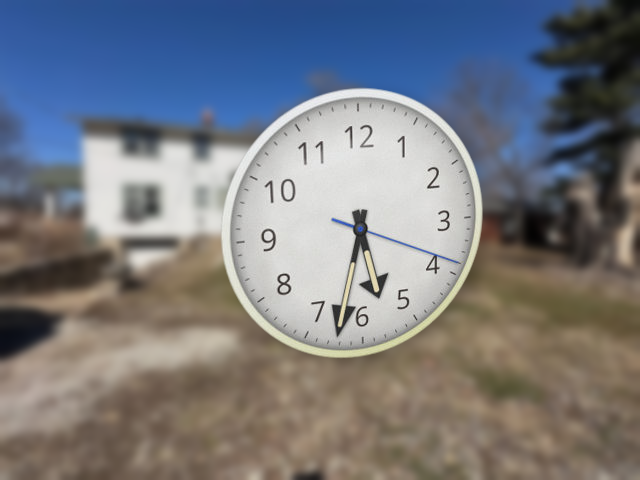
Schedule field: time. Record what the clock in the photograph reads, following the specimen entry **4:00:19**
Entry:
**5:32:19**
